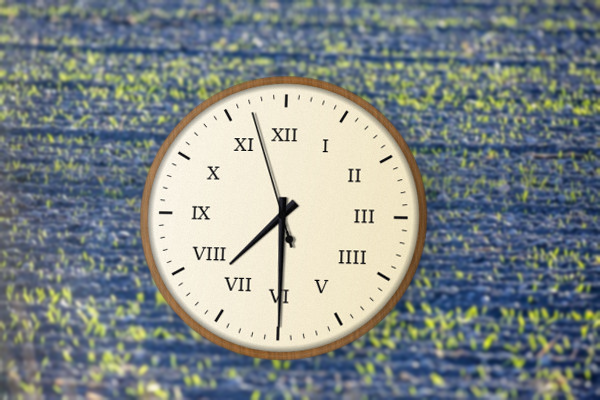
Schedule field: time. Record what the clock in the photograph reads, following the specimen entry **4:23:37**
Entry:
**7:29:57**
